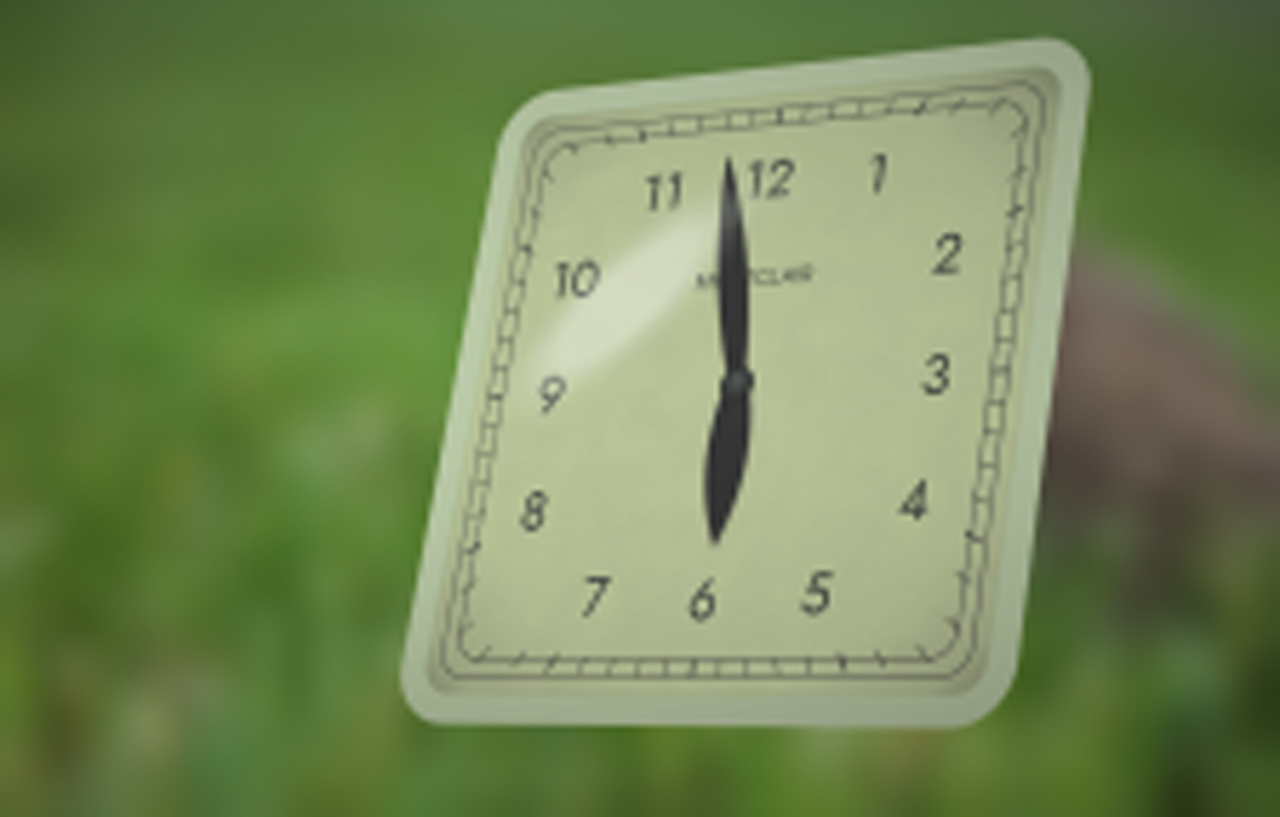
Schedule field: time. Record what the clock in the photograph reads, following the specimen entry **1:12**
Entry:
**5:58**
